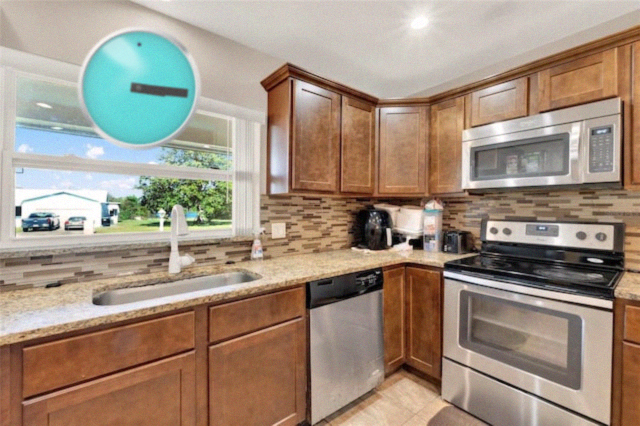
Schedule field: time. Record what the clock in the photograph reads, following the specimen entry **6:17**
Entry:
**3:16**
